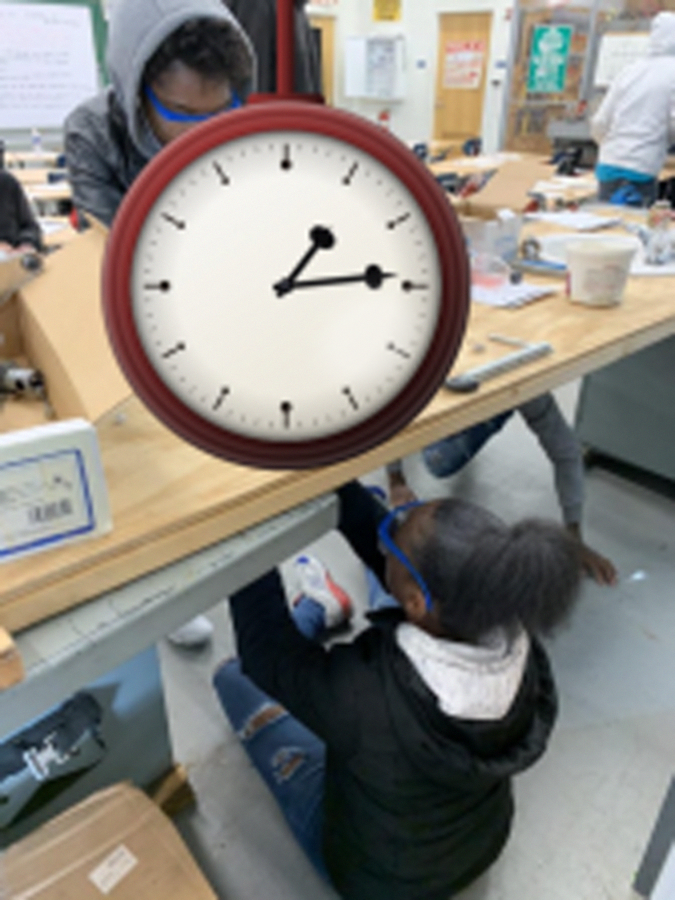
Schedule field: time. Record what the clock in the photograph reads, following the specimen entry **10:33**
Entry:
**1:14**
